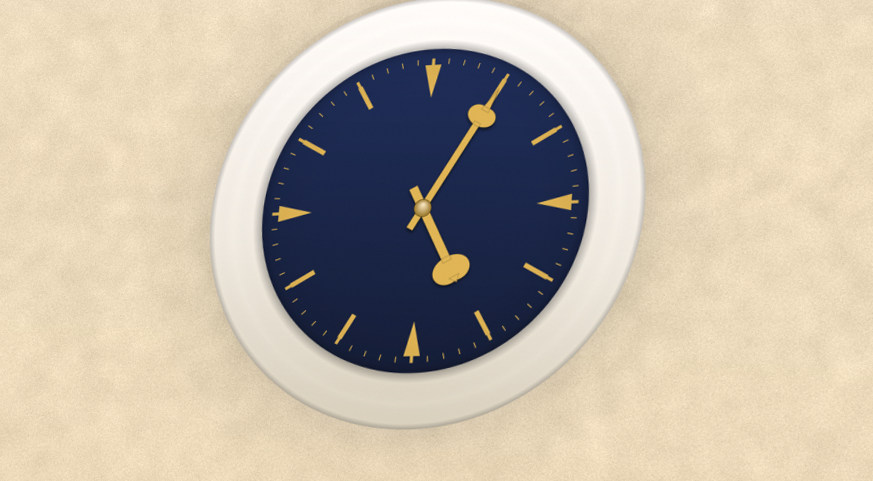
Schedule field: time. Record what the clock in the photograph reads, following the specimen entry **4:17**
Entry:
**5:05**
